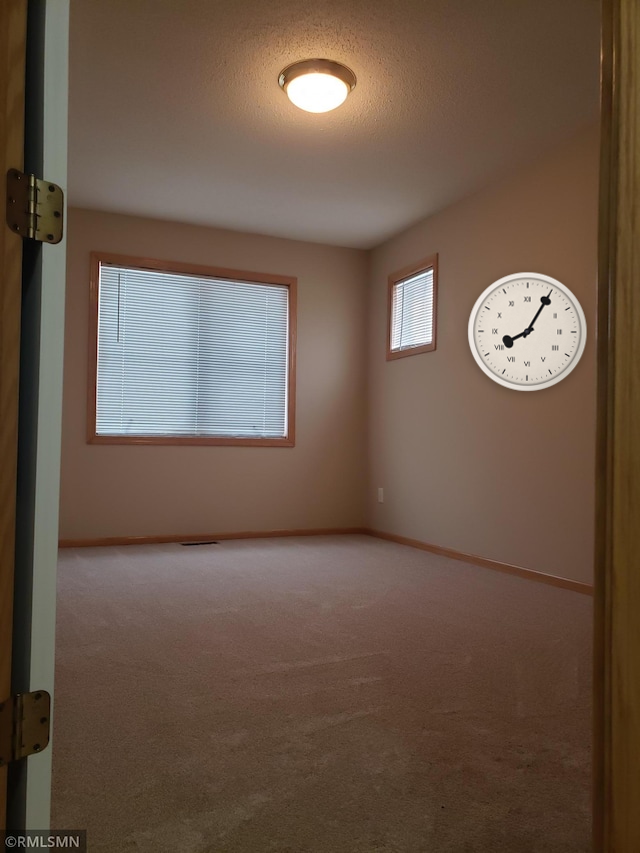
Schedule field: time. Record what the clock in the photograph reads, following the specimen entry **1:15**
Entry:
**8:05**
